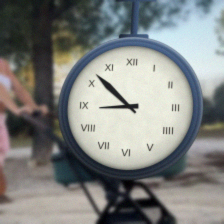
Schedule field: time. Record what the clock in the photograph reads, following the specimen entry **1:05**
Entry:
**8:52**
